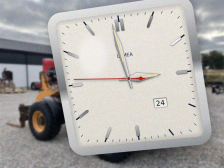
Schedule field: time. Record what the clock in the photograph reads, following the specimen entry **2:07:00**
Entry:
**2:58:46**
